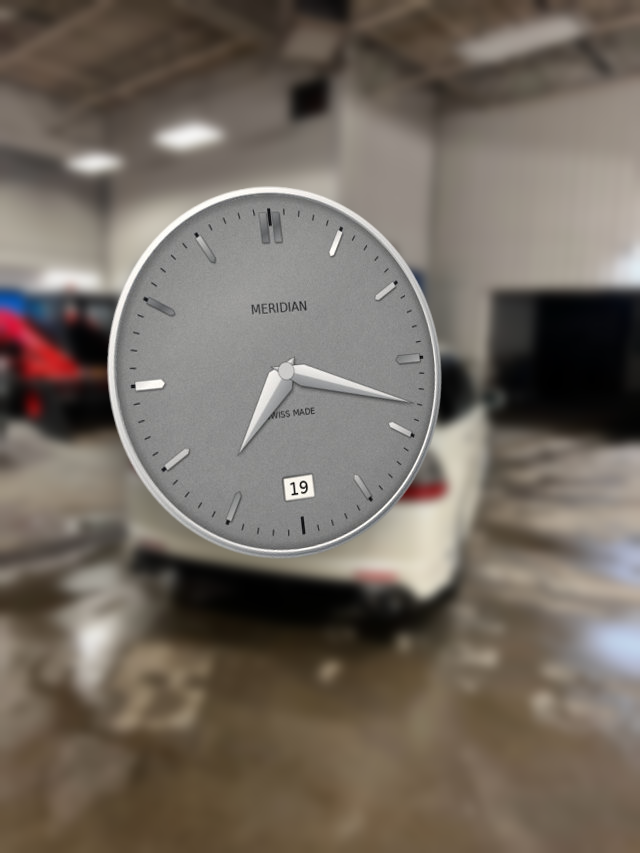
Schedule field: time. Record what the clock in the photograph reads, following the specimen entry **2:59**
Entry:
**7:18**
